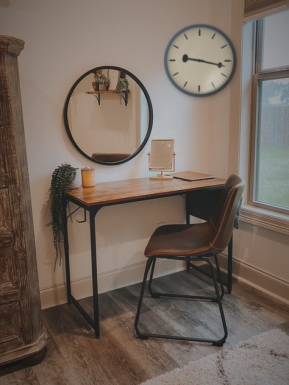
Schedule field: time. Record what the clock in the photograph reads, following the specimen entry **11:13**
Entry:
**9:17**
